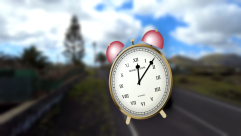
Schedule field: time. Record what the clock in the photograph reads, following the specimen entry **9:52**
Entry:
**12:08**
